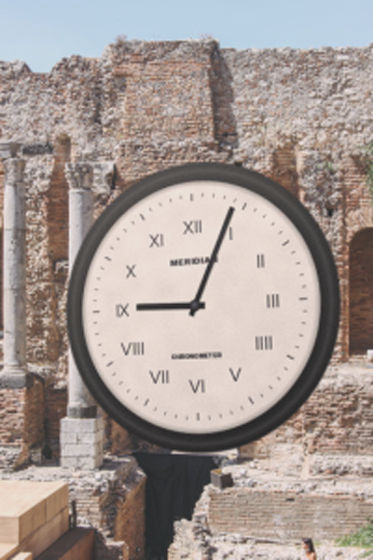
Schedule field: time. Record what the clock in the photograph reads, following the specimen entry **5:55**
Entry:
**9:04**
